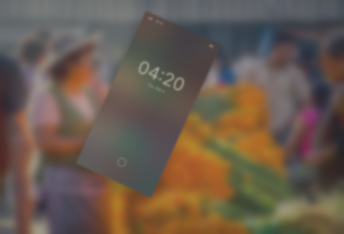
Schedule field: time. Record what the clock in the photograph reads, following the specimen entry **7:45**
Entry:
**4:20**
